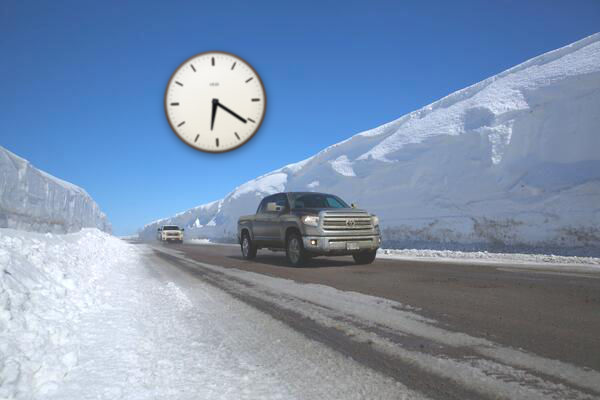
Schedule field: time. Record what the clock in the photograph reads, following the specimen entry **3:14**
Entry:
**6:21**
